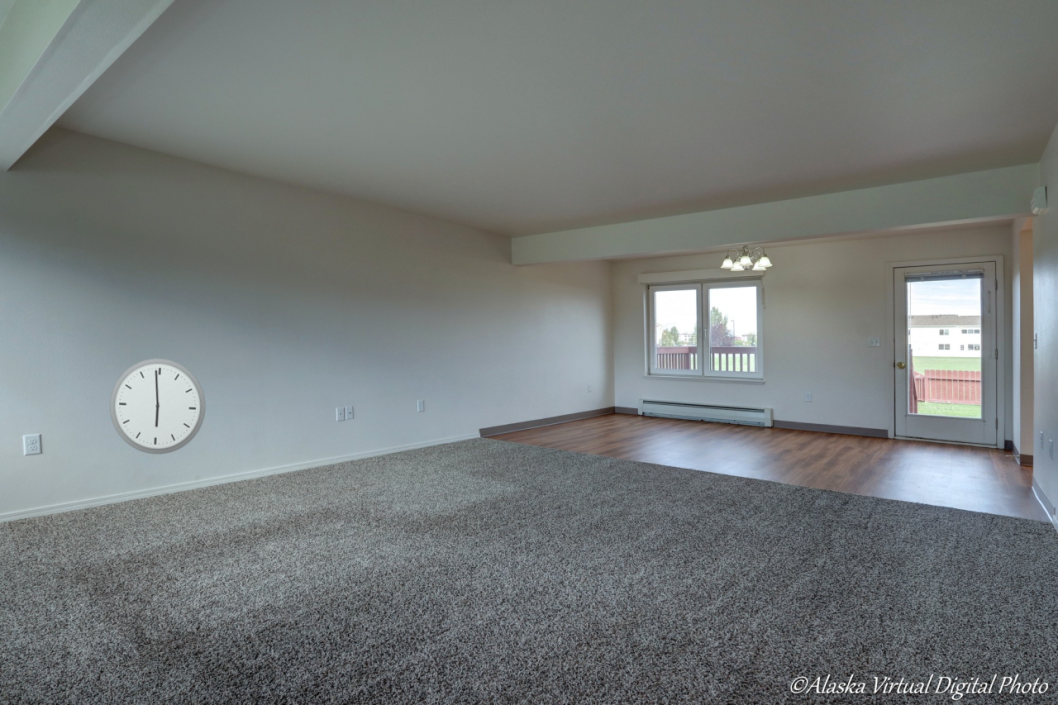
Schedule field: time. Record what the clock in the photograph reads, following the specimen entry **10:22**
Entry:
**5:59**
